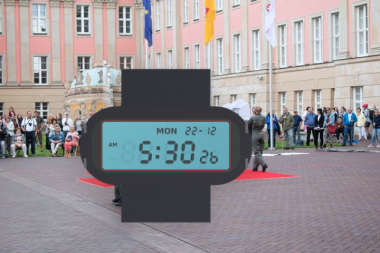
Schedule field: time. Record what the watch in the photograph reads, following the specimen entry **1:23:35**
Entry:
**5:30:26**
